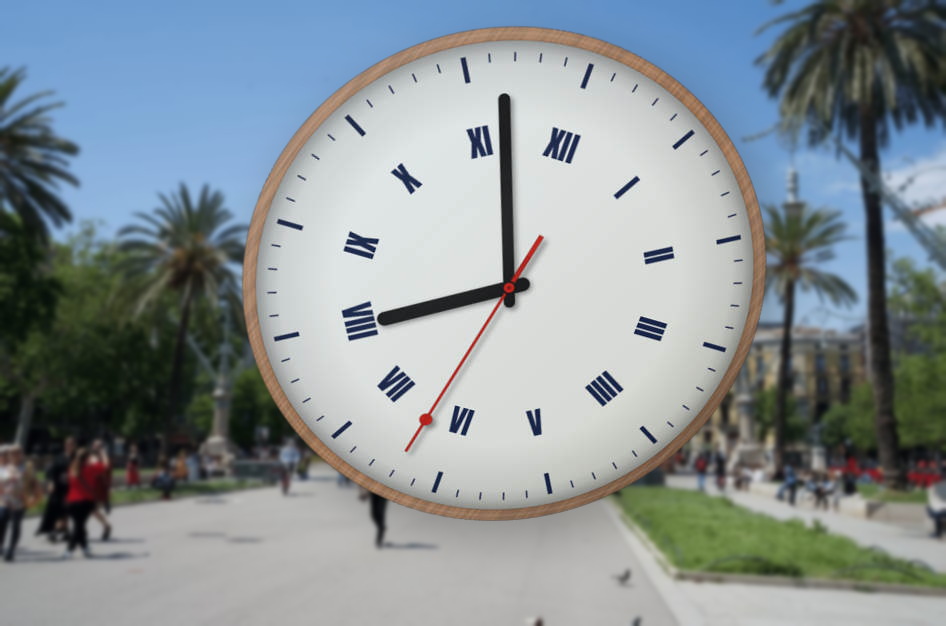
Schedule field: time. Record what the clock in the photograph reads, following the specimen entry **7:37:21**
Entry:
**7:56:32**
